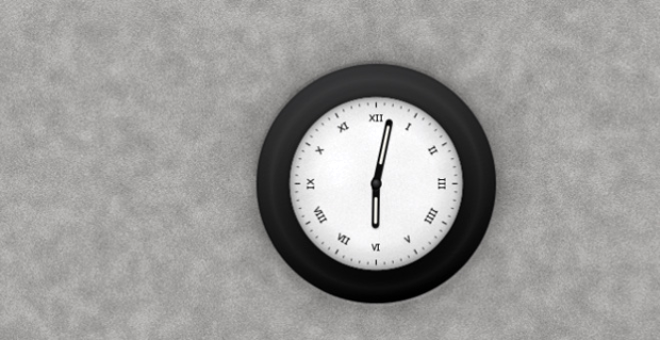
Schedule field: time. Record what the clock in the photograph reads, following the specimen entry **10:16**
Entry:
**6:02**
